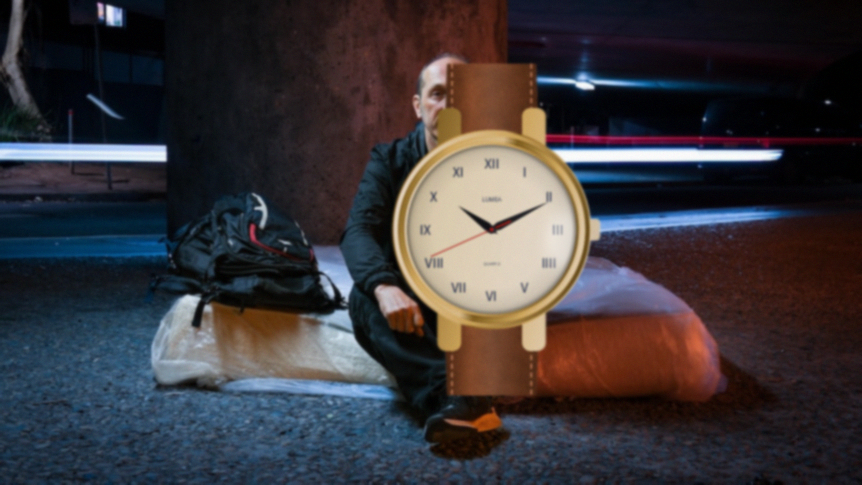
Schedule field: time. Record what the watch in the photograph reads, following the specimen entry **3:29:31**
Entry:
**10:10:41**
